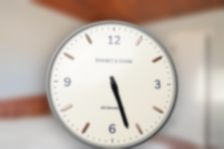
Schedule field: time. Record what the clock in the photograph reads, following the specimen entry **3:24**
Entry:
**5:27**
